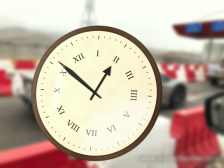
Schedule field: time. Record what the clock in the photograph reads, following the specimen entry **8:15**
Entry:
**1:56**
